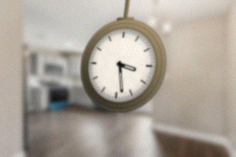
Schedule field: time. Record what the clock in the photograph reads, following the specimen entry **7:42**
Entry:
**3:28**
